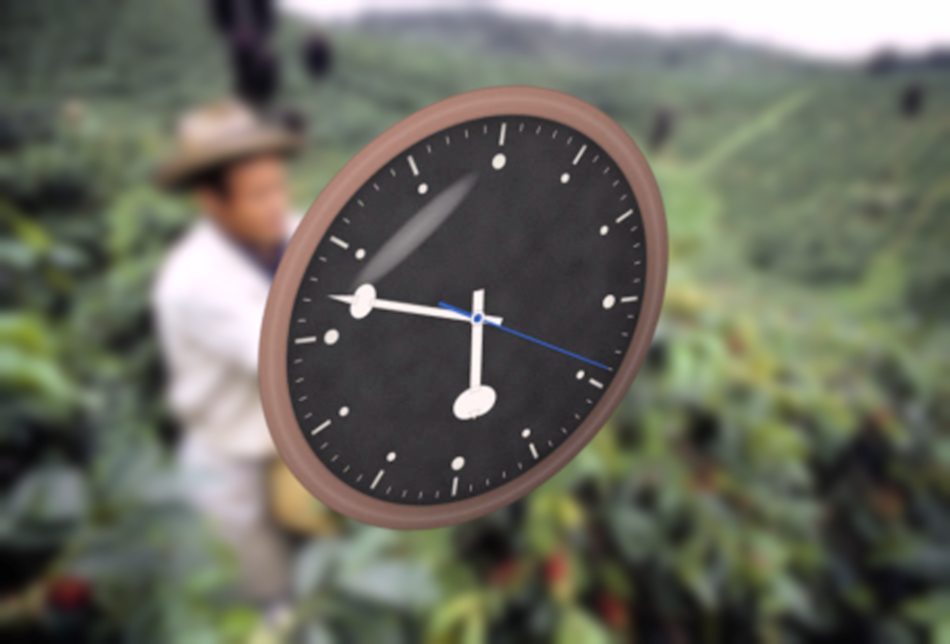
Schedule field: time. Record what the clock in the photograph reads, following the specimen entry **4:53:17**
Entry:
**5:47:19**
